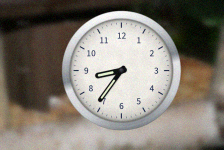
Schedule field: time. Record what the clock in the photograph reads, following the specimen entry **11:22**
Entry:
**8:36**
